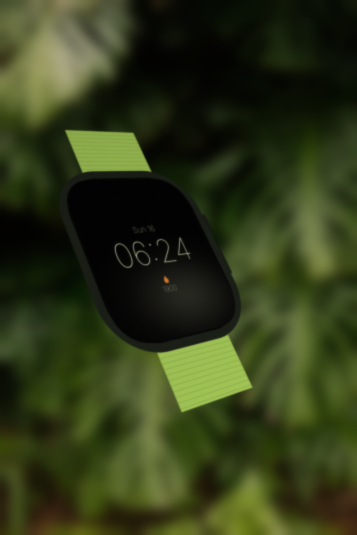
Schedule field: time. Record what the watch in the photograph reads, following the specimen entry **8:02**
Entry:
**6:24**
